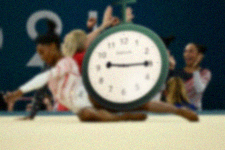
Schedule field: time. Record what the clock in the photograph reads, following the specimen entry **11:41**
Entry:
**9:15**
